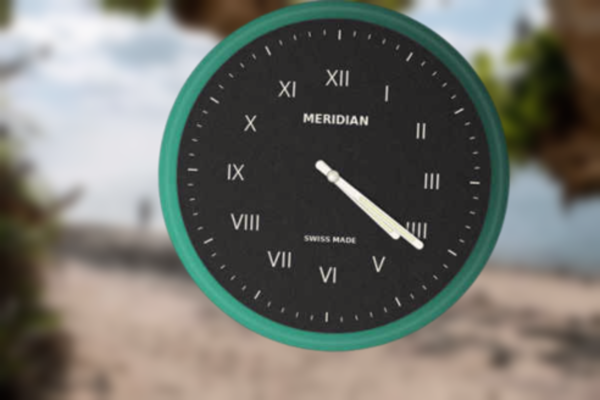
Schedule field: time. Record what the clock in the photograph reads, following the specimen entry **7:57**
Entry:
**4:21**
